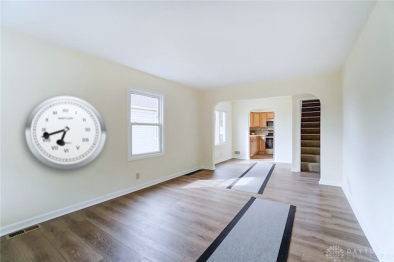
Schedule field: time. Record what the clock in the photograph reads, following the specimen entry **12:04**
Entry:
**6:42**
